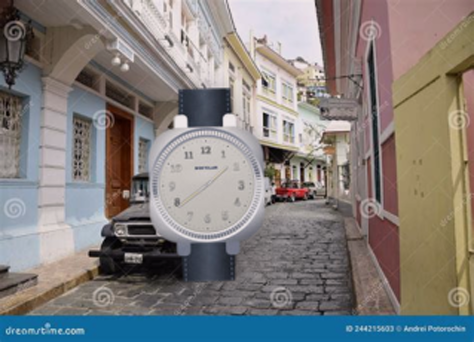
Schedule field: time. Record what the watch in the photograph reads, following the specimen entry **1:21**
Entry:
**1:39**
